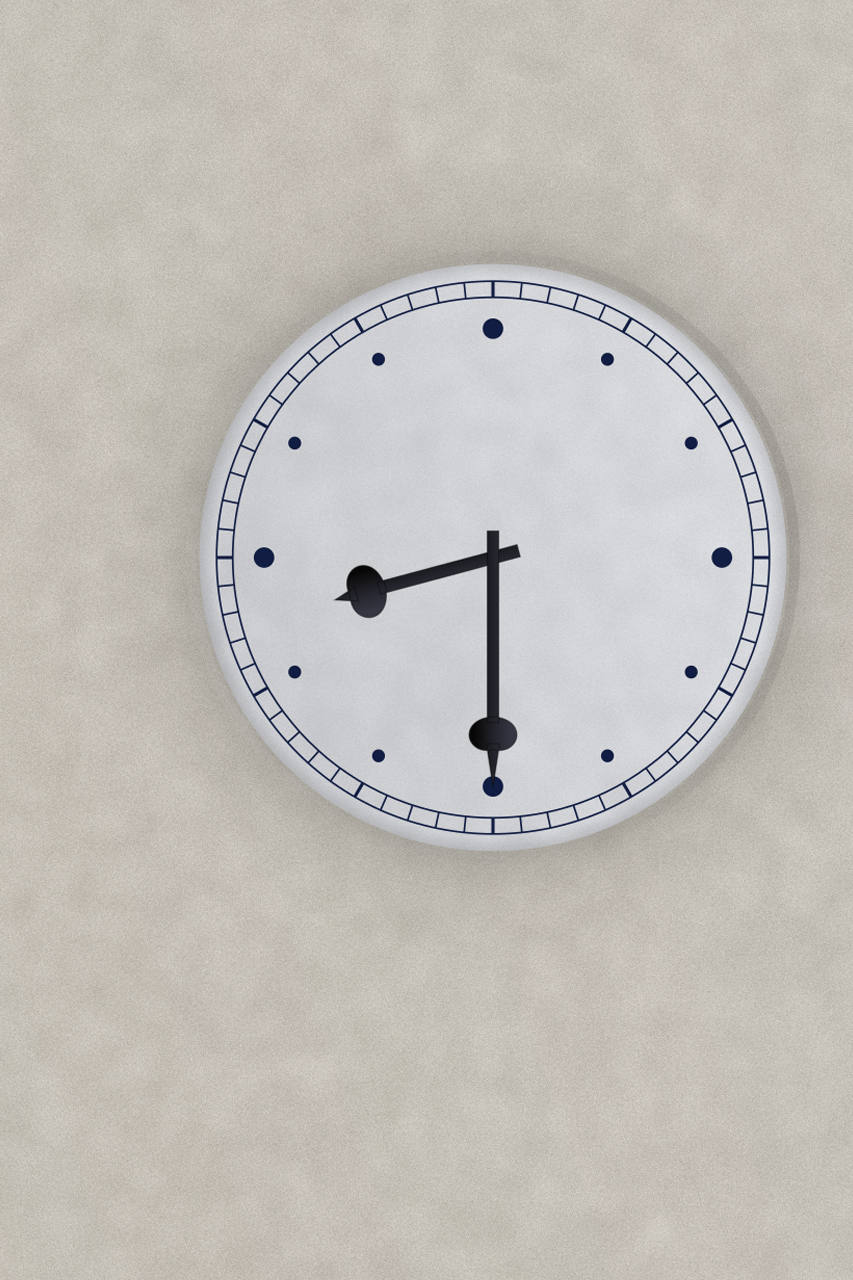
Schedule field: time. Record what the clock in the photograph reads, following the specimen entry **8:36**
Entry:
**8:30**
